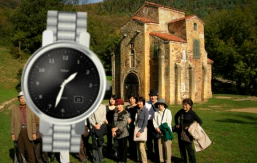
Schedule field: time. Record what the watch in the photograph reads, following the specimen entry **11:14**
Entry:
**1:33**
